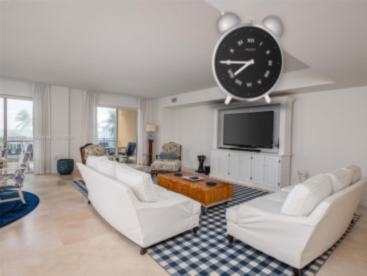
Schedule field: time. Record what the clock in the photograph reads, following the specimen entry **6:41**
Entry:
**7:45**
